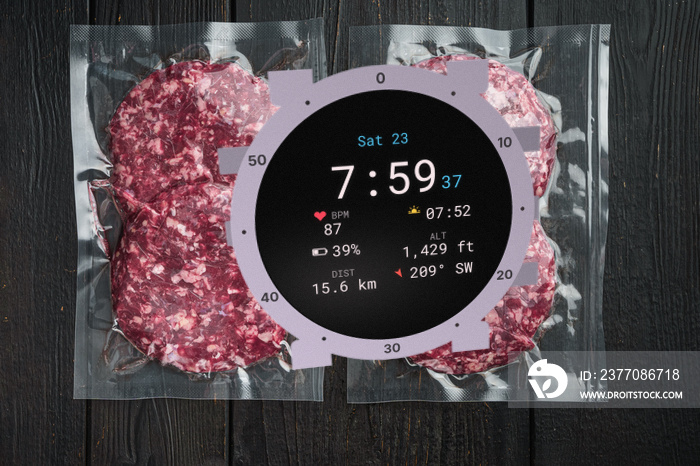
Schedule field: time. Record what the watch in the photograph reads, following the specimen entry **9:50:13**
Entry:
**7:59:37**
